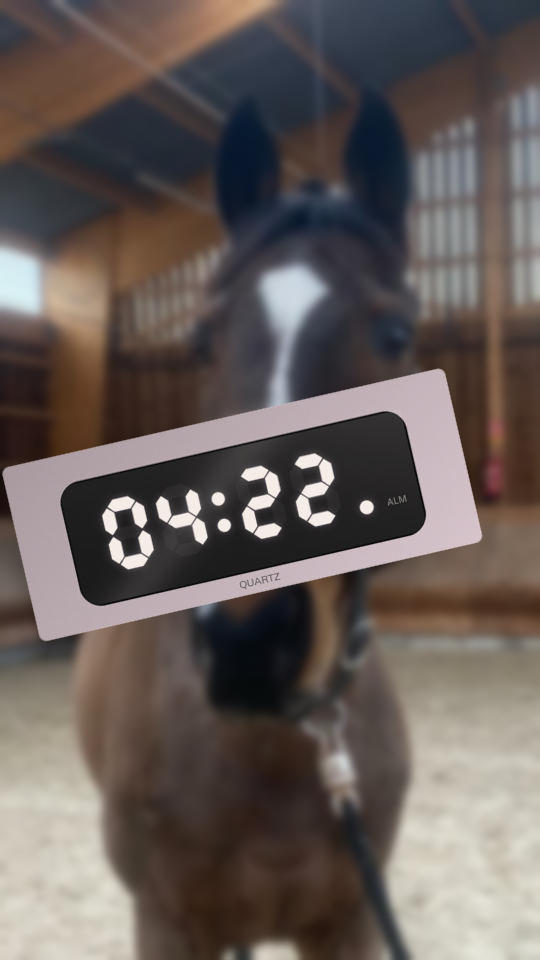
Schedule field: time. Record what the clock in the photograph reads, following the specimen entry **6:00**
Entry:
**4:22**
